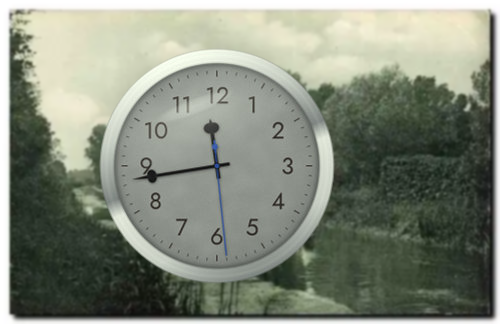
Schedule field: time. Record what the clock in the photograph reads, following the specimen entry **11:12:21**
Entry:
**11:43:29**
